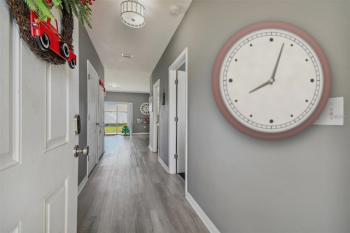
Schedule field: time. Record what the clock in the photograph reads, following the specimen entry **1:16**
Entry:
**8:03**
